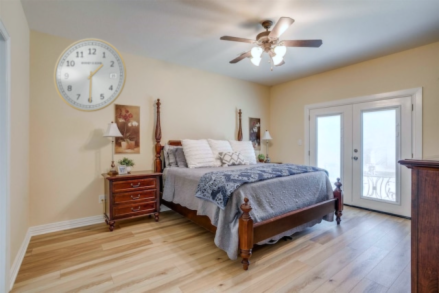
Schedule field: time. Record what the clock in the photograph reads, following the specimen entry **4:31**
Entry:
**1:30**
